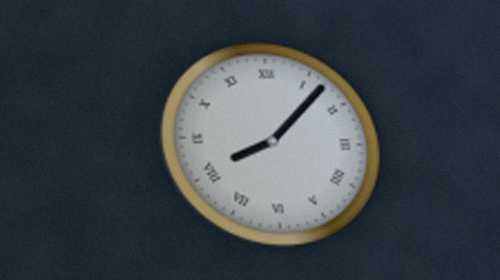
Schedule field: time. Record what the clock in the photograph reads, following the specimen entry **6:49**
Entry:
**8:07**
